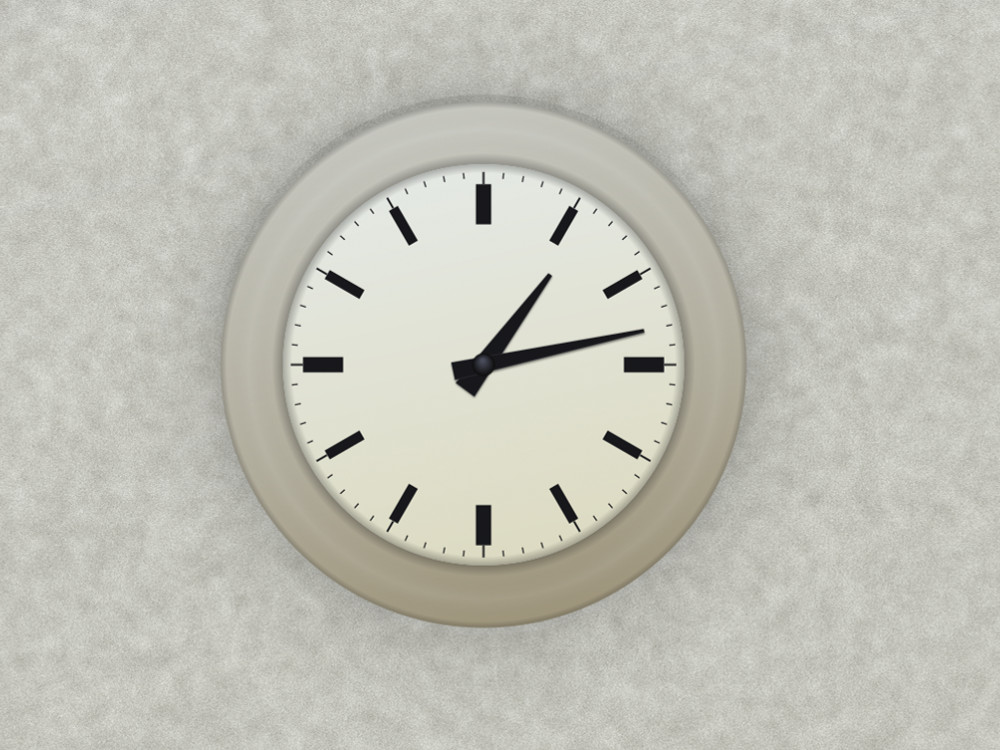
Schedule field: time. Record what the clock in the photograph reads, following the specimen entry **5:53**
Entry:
**1:13**
